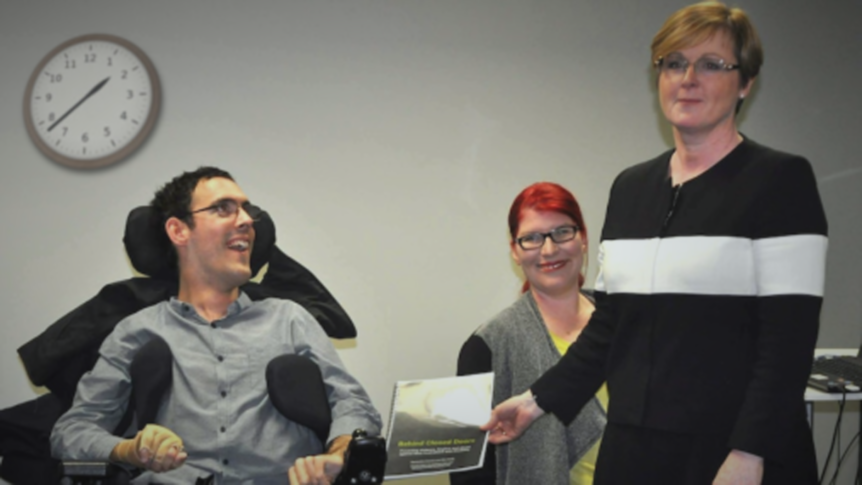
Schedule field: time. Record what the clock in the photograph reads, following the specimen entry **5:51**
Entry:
**1:38**
